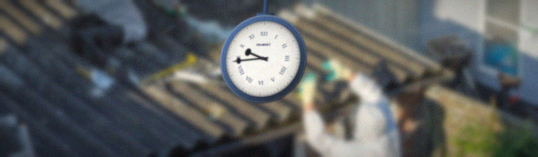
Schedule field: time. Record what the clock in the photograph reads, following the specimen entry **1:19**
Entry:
**9:44**
